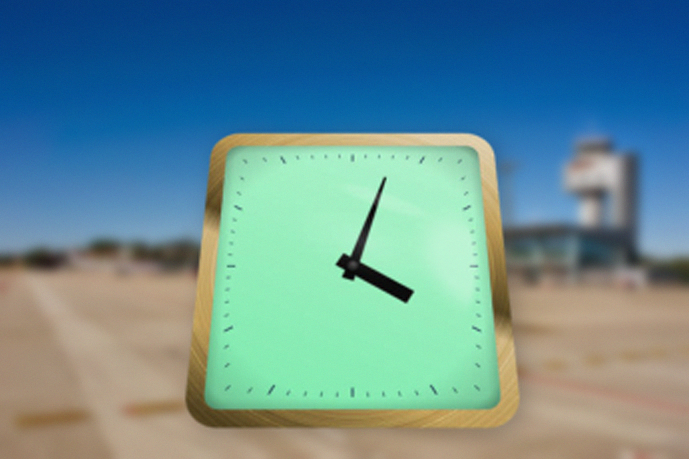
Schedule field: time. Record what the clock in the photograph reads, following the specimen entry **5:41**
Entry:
**4:03**
